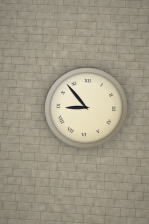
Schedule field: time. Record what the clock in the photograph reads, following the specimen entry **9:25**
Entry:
**8:53**
